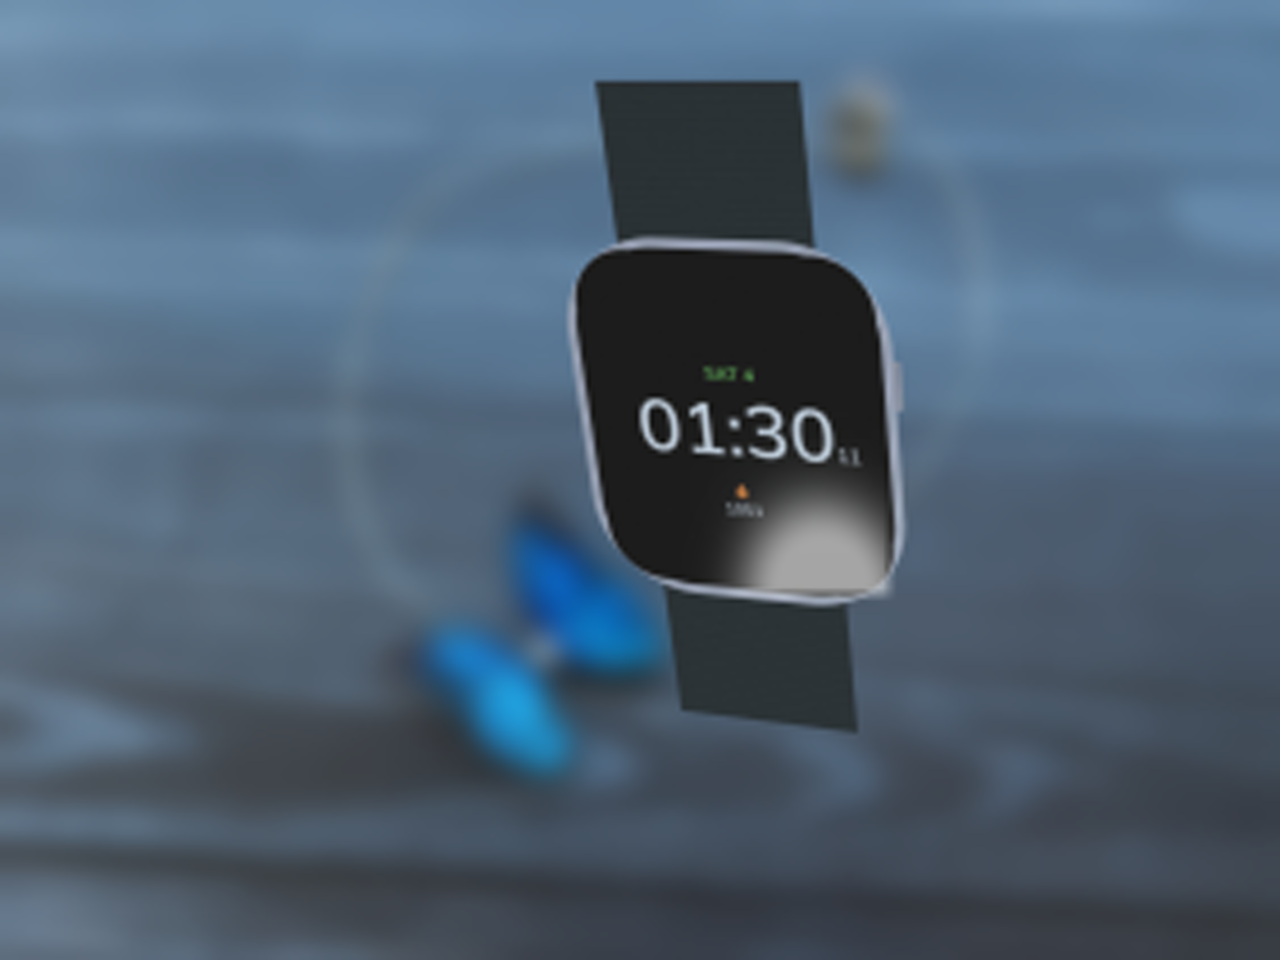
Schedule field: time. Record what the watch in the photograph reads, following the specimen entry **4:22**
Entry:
**1:30**
